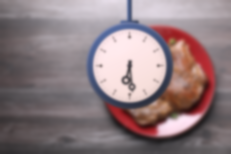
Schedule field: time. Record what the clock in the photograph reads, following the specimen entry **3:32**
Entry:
**6:29**
